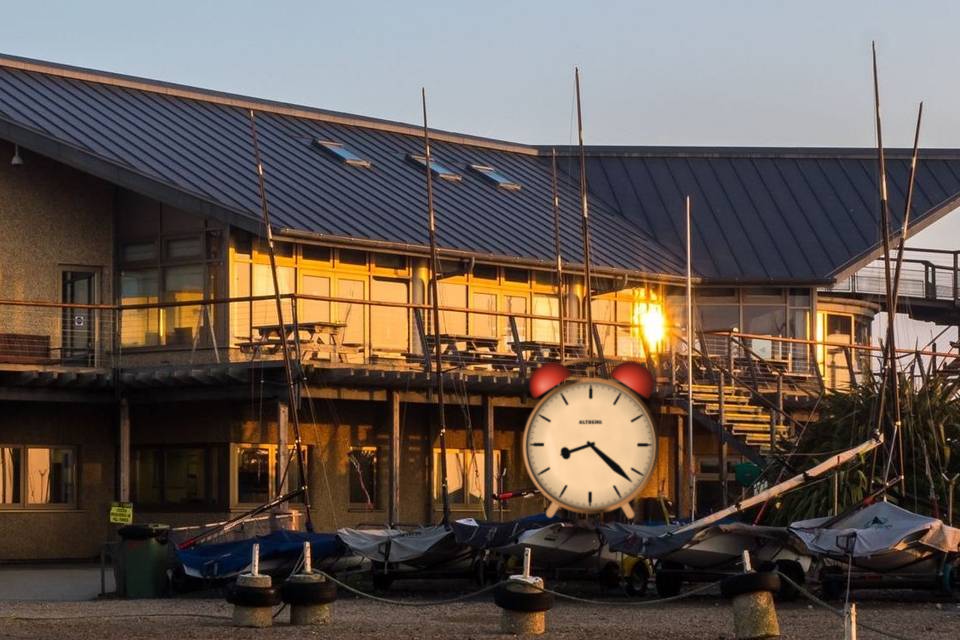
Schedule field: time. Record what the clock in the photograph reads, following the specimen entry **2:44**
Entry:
**8:22**
